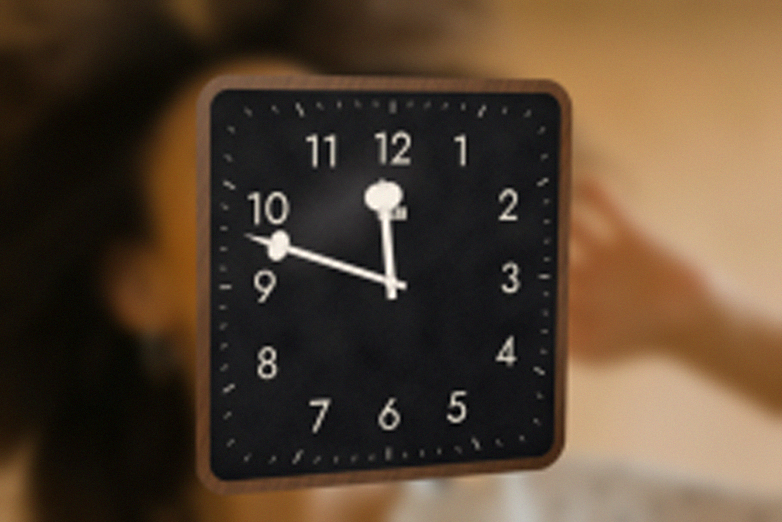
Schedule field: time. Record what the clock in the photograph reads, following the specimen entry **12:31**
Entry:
**11:48**
